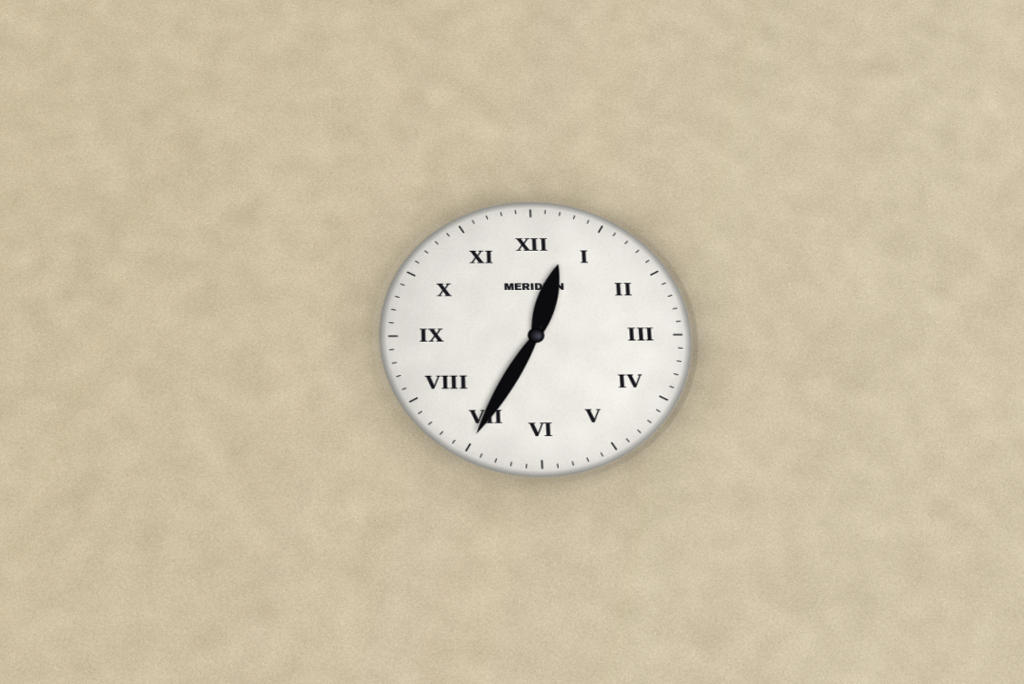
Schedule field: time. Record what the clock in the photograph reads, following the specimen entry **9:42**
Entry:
**12:35**
